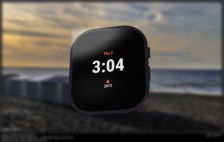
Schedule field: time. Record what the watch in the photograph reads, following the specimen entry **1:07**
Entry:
**3:04**
